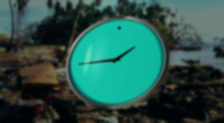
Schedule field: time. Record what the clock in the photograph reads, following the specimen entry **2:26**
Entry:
**1:44**
